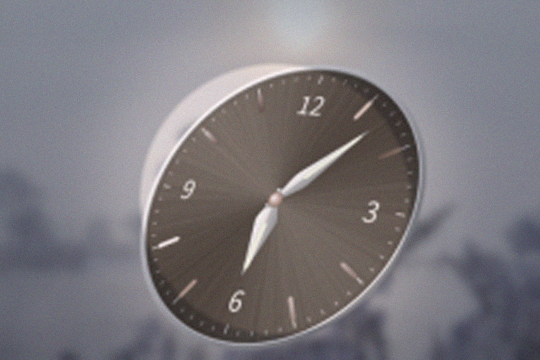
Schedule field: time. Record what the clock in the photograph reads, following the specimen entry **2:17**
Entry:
**6:07**
